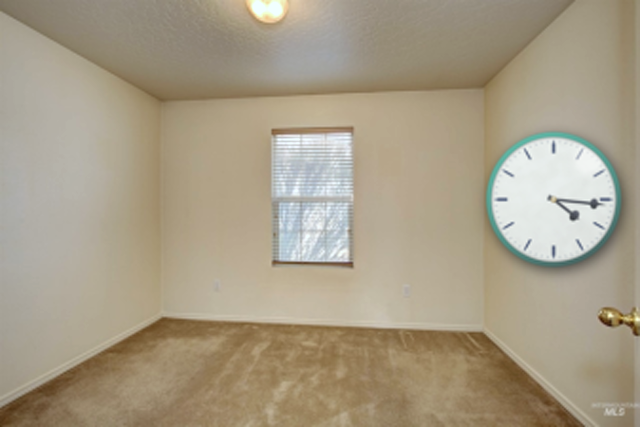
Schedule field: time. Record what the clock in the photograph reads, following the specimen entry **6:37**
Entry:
**4:16**
